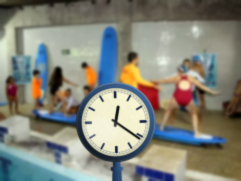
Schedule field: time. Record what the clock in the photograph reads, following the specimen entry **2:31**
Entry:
**12:21**
